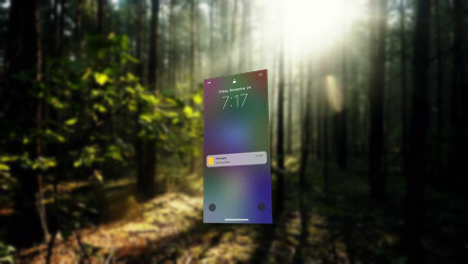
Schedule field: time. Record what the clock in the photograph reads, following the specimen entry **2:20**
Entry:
**7:17**
